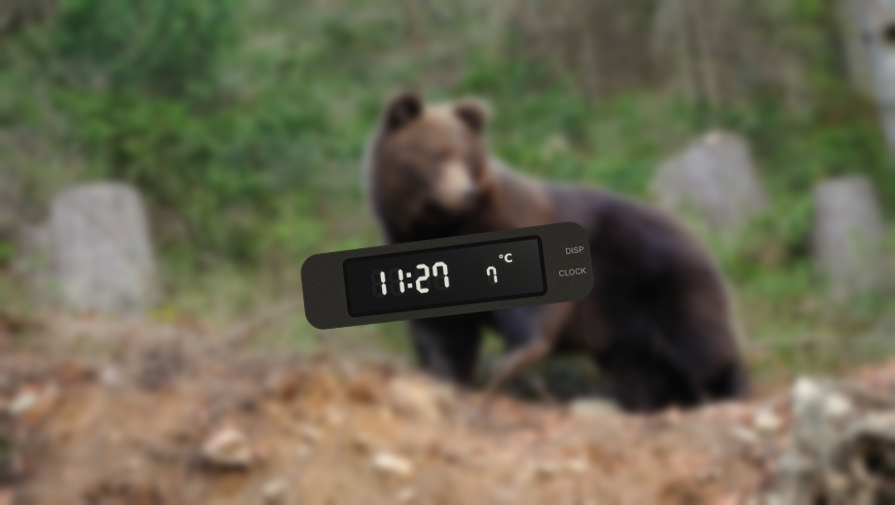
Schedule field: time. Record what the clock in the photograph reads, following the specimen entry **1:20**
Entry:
**11:27**
